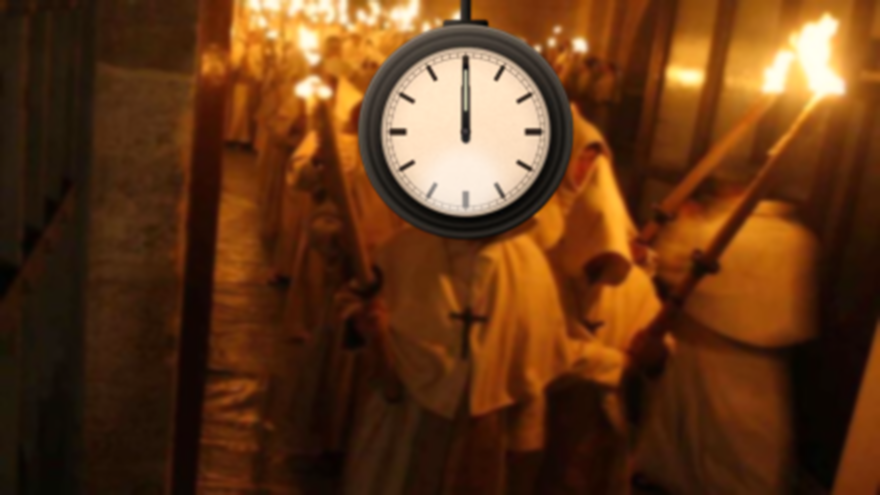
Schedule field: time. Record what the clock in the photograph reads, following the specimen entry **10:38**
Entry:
**12:00**
